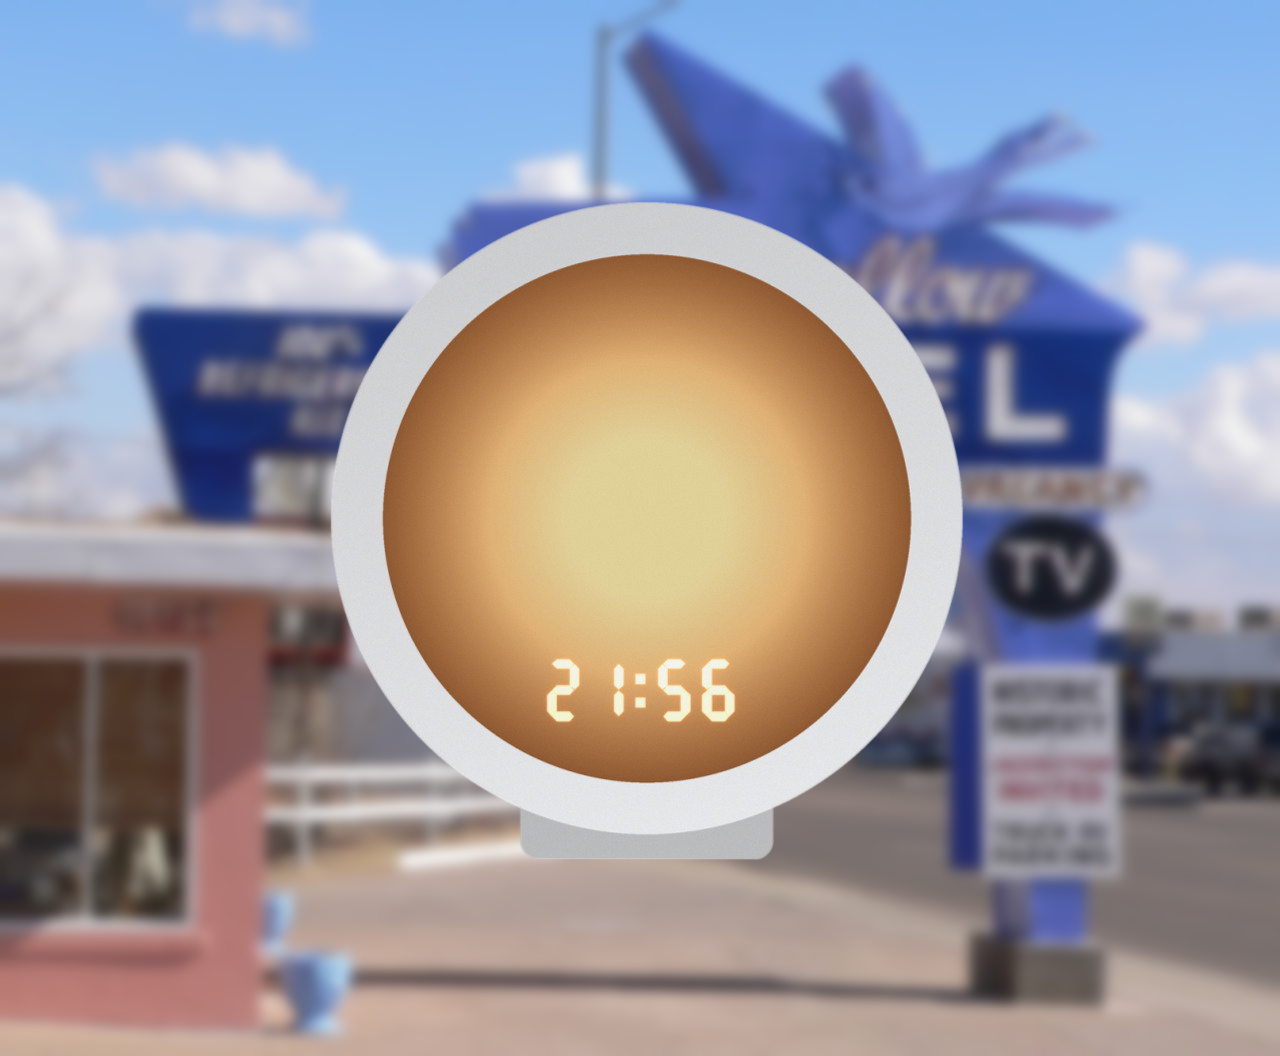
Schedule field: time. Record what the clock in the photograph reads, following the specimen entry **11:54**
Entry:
**21:56**
